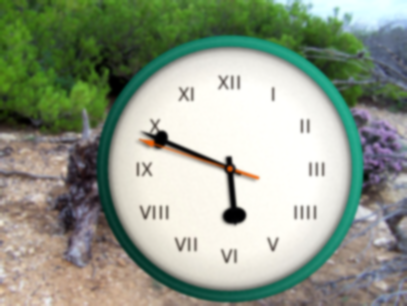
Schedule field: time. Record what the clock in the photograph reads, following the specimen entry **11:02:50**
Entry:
**5:48:48**
